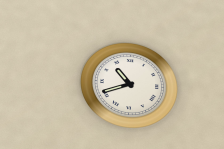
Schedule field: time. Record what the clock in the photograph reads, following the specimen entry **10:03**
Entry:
**10:41**
